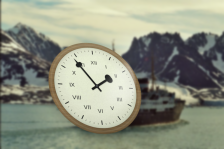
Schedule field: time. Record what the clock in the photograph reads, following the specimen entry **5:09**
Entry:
**1:54**
